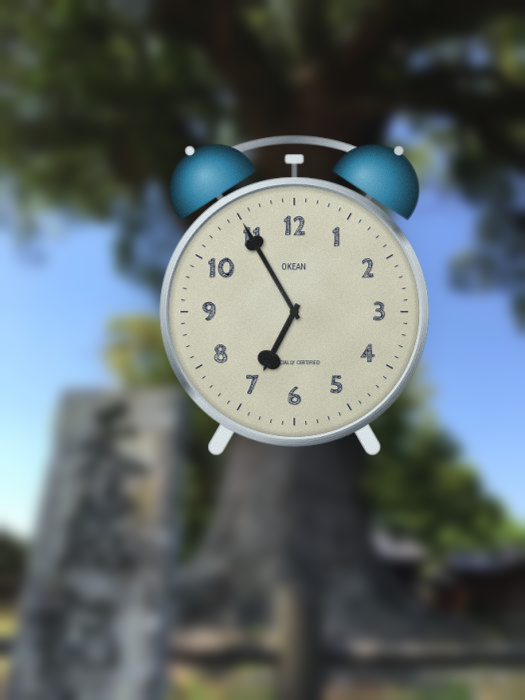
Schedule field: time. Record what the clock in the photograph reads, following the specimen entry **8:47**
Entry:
**6:55**
